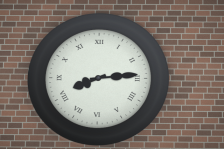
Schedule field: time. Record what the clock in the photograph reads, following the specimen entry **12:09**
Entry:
**8:14**
